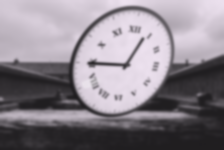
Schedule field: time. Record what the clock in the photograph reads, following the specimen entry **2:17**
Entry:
**12:45**
